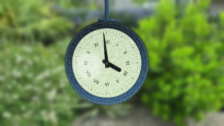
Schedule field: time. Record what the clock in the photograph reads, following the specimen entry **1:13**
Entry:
**3:59**
